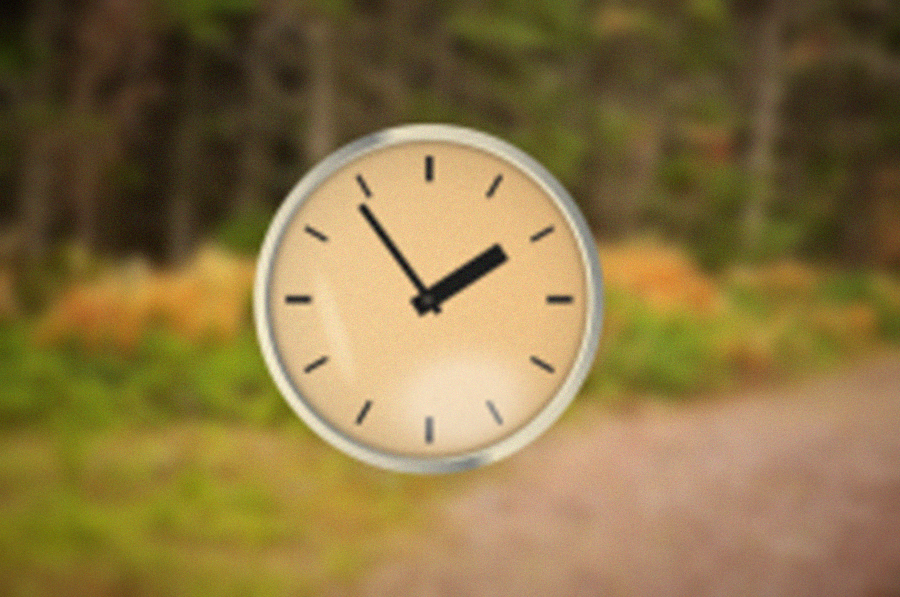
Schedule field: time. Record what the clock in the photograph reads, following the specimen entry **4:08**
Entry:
**1:54**
